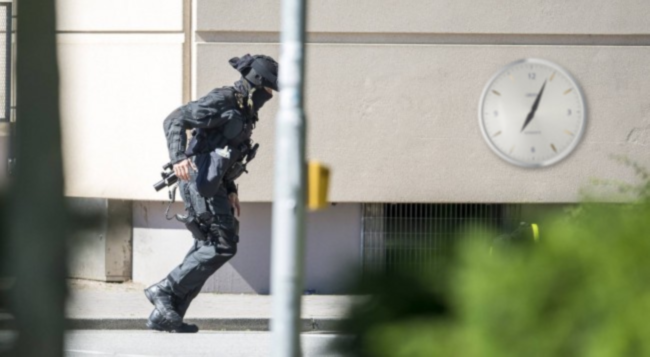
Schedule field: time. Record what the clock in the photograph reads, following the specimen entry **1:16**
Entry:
**7:04**
